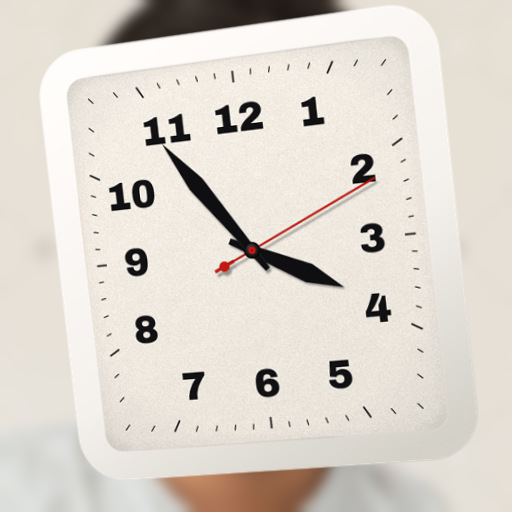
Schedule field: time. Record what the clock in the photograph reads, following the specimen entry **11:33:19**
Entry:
**3:54:11**
